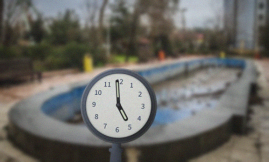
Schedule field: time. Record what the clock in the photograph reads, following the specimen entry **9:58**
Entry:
**4:59**
